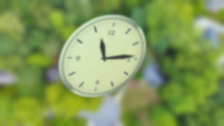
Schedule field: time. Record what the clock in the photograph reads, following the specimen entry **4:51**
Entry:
**11:14**
